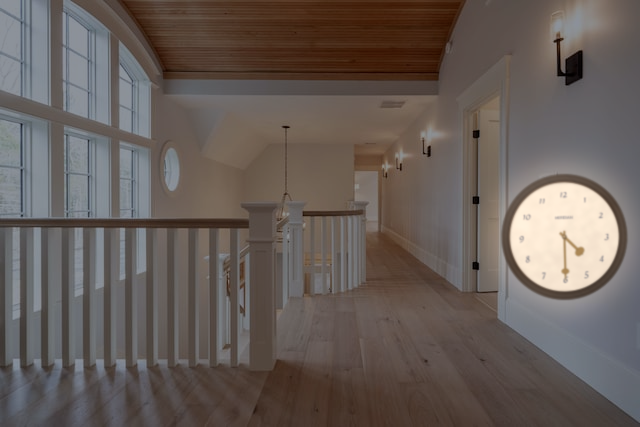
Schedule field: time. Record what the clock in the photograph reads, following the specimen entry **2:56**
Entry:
**4:30**
